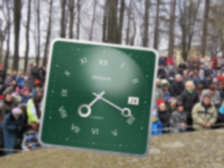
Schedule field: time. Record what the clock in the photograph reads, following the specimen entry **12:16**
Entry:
**7:19**
